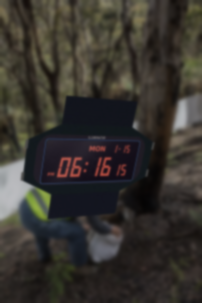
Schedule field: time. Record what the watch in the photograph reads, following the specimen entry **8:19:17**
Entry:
**6:16:15**
